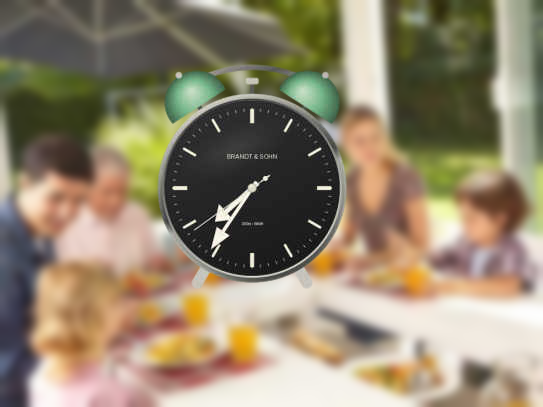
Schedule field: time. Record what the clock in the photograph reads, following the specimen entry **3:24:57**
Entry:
**7:35:39**
